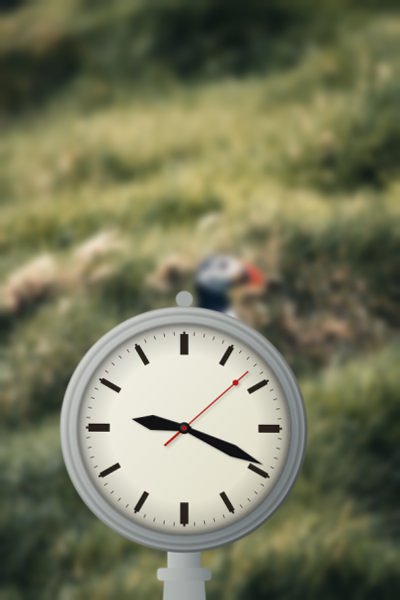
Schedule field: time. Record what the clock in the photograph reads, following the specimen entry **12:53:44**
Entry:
**9:19:08**
